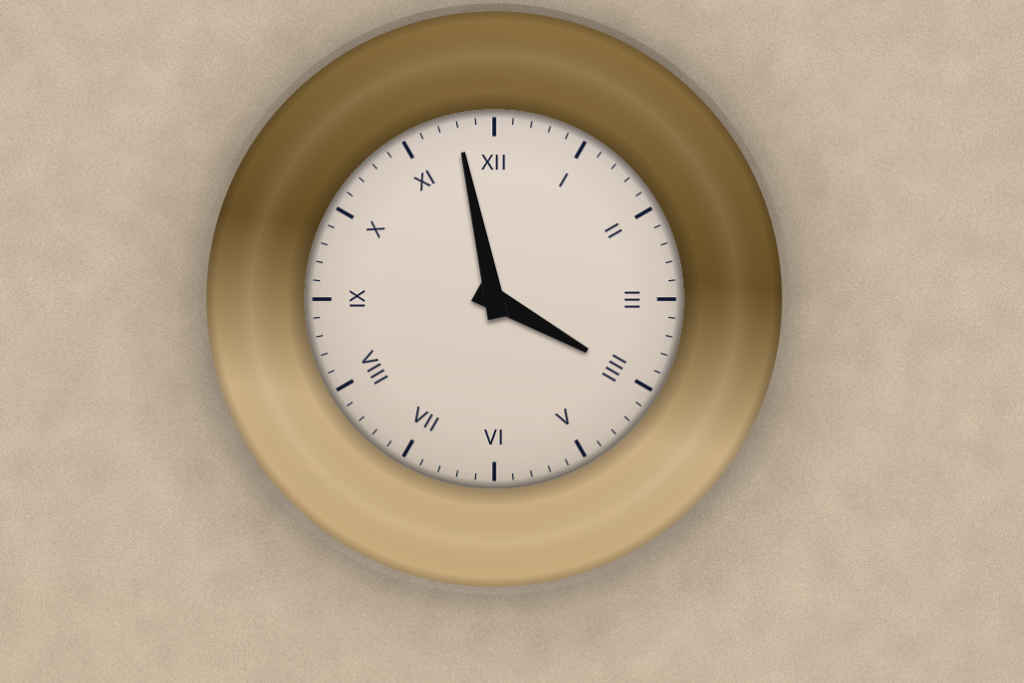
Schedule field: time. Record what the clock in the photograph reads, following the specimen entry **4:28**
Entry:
**3:58**
